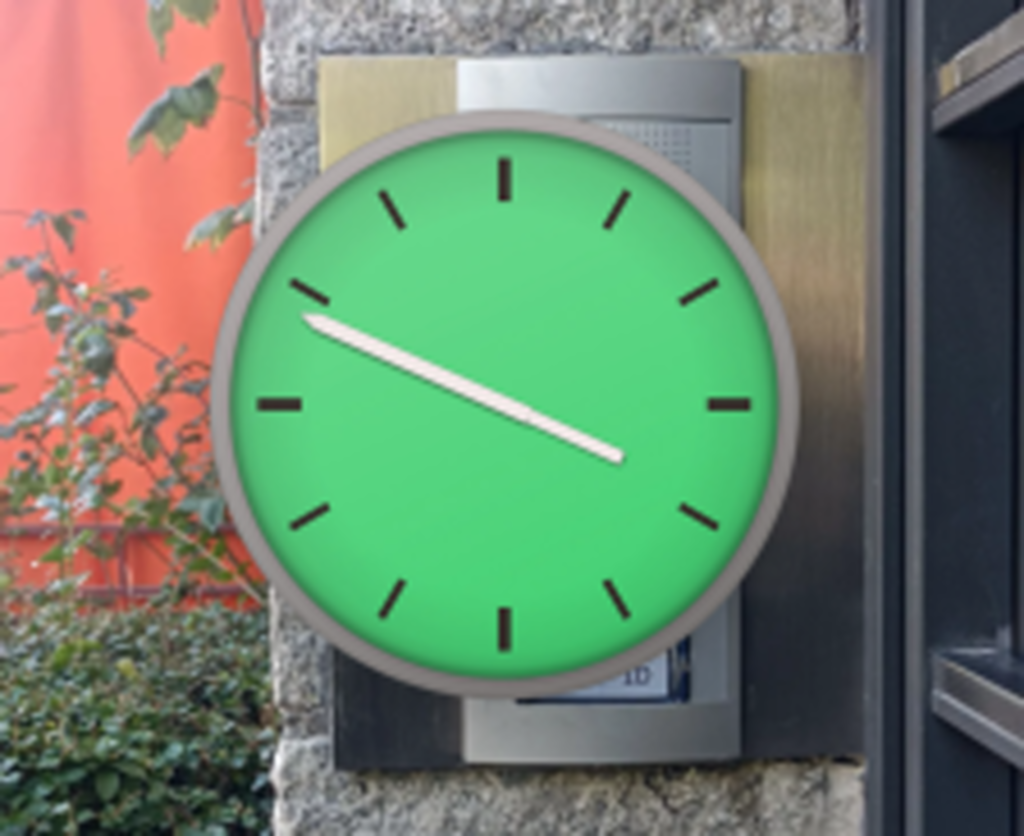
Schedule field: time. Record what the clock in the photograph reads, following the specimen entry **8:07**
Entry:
**3:49**
